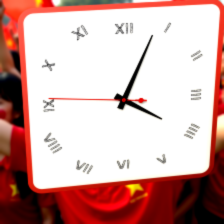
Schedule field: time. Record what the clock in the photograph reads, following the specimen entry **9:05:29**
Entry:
**4:03:46**
